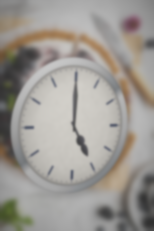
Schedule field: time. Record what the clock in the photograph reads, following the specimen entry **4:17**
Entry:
**5:00**
